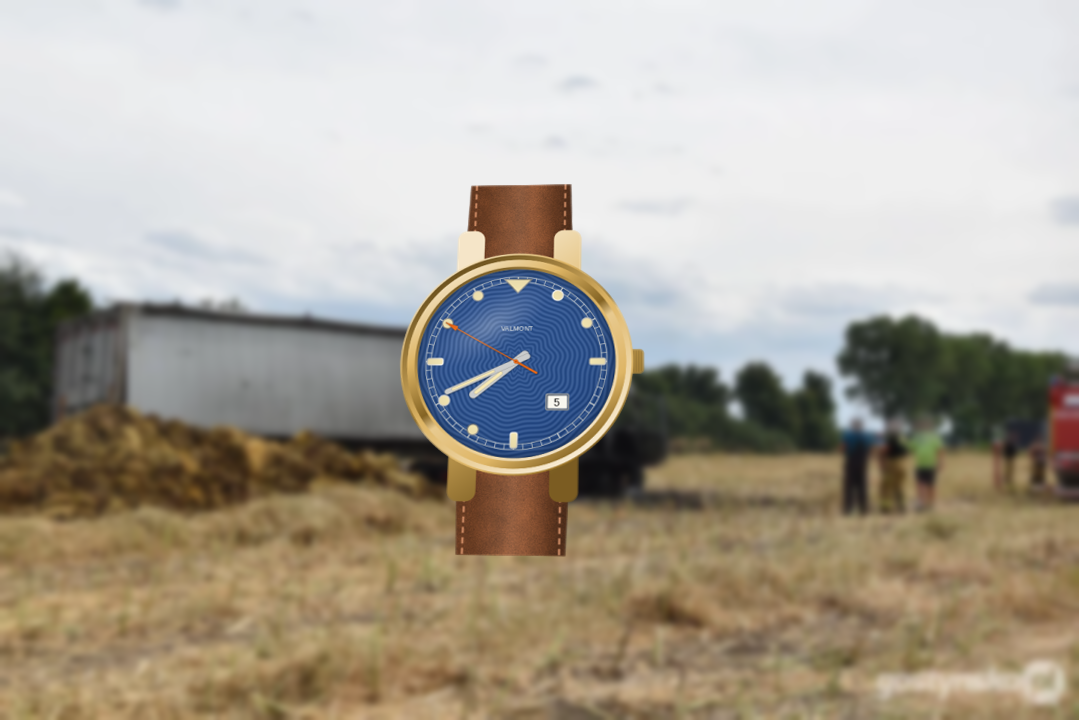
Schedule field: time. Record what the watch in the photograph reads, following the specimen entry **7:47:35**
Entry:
**7:40:50**
